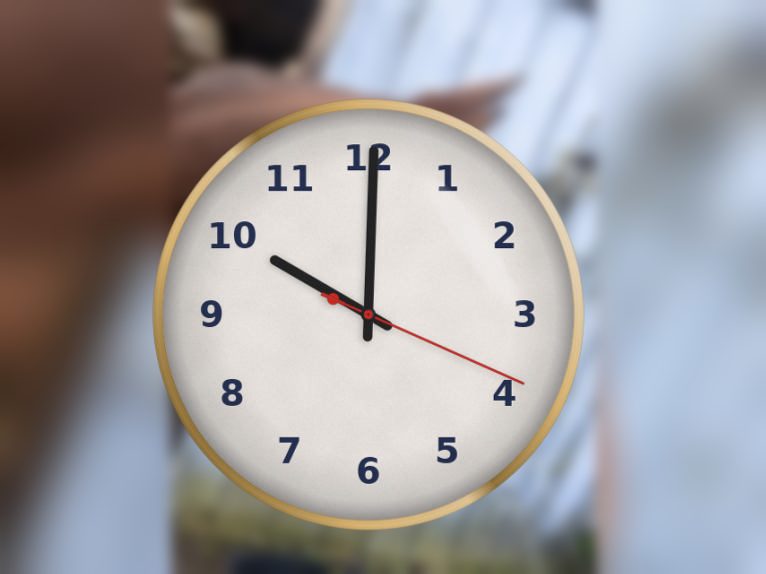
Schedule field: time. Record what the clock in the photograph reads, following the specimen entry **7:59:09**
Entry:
**10:00:19**
